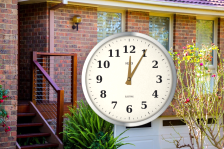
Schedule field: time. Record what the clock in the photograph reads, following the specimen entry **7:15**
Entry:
**12:05**
